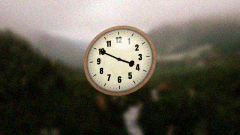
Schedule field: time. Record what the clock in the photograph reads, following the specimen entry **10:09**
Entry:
**3:50**
